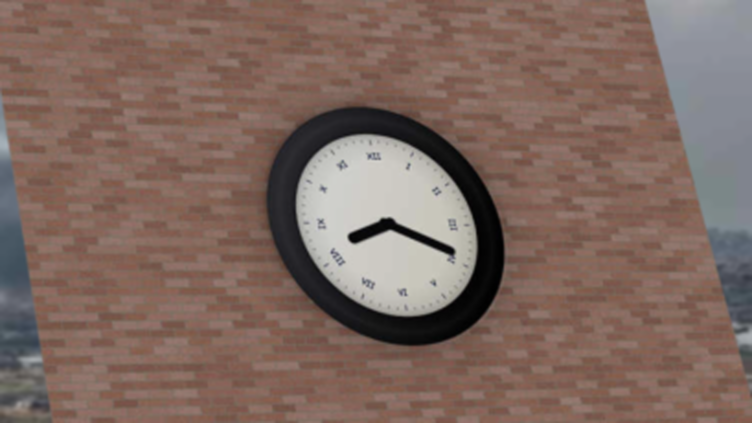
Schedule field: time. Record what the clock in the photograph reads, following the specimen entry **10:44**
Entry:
**8:19**
